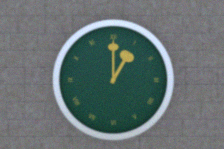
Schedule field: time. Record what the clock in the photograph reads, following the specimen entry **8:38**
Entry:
**1:00**
